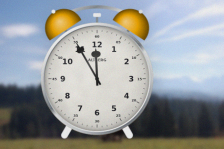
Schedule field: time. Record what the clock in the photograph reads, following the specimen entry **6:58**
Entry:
**11:55**
